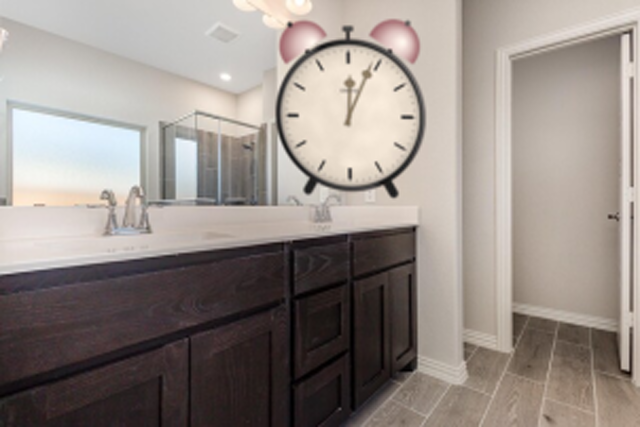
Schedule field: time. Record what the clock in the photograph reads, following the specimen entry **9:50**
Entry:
**12:04**
